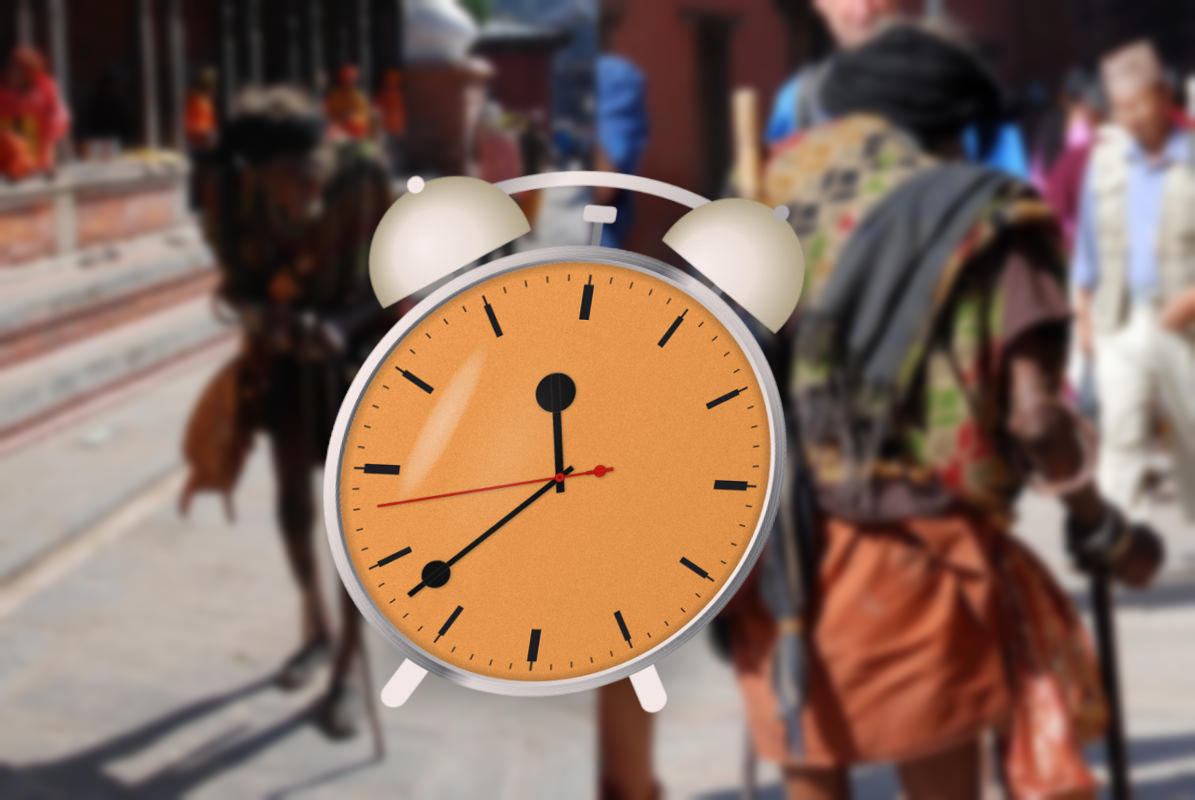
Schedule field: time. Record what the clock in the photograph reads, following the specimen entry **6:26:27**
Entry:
**11:37:43**
